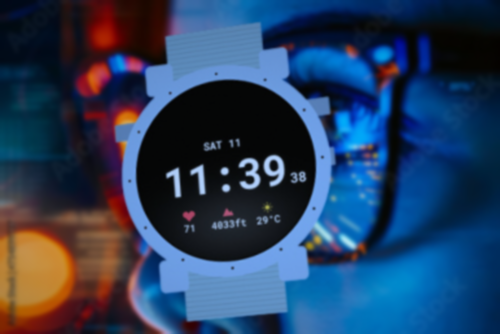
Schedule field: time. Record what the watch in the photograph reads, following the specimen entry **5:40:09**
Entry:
**11:39:38**
